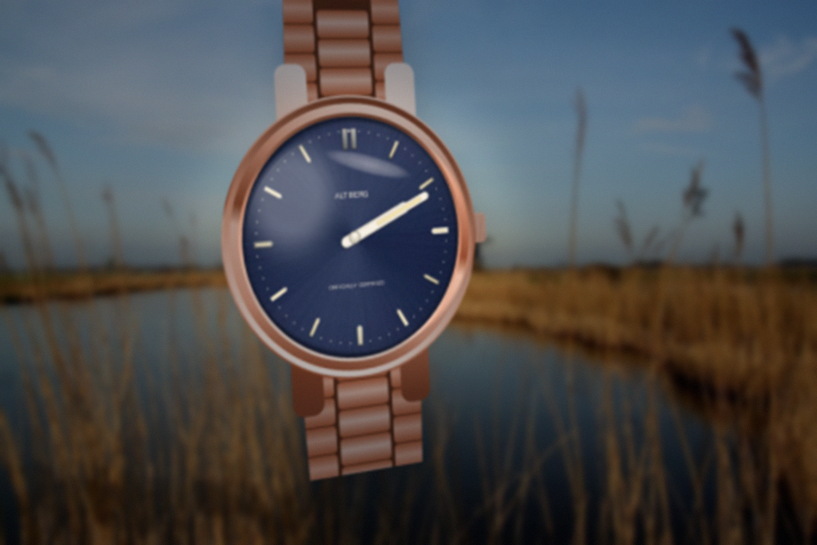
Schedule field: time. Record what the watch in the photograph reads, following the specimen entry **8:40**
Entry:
**2:11**
